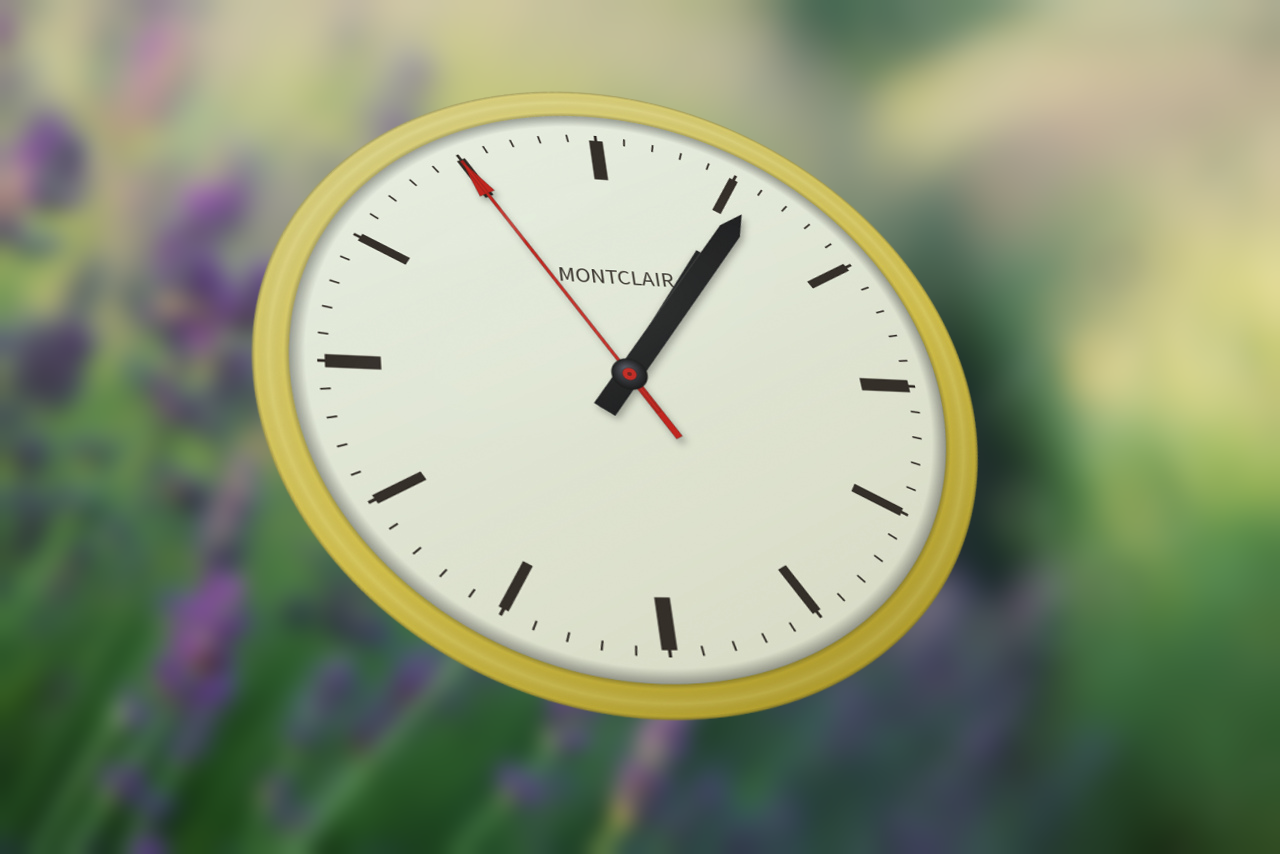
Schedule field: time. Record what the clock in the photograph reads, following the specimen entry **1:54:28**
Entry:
**1:05:55**
